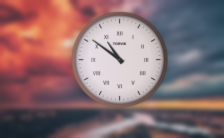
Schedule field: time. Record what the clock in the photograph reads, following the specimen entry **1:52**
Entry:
**10:51**
